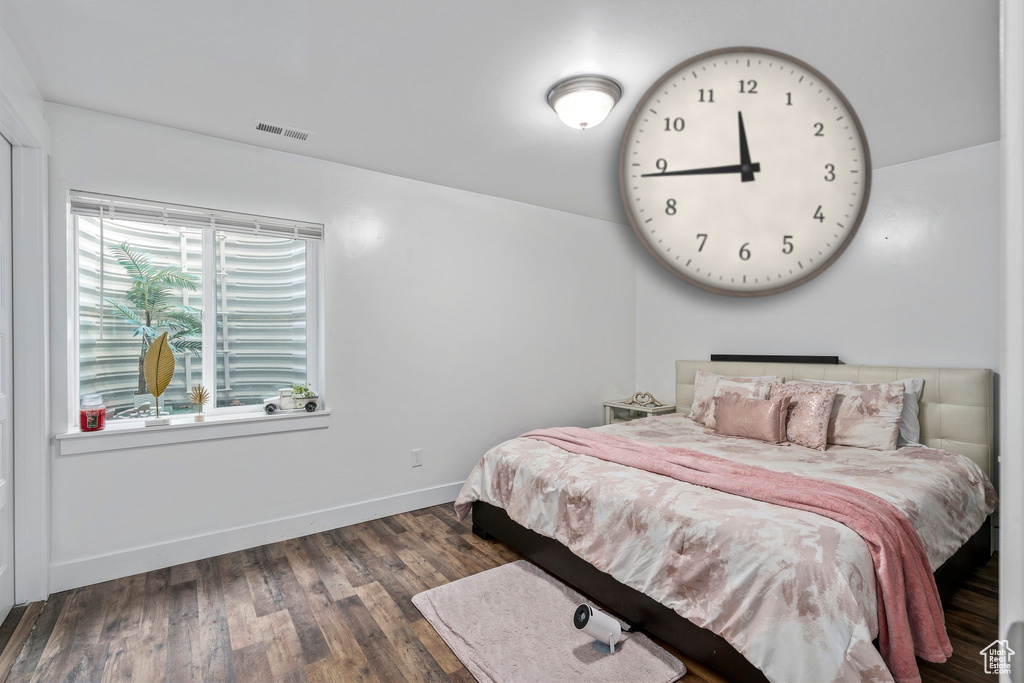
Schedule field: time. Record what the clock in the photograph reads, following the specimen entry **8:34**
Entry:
**11:44**
